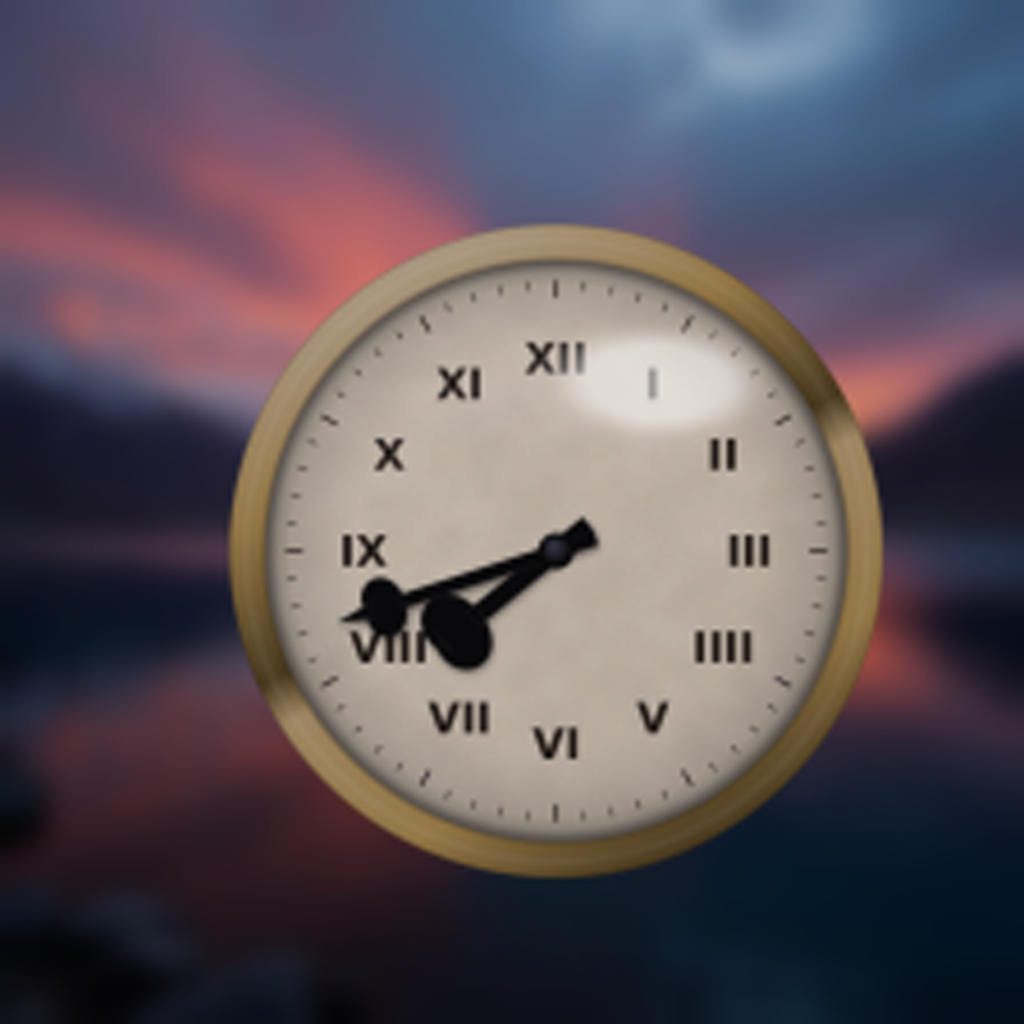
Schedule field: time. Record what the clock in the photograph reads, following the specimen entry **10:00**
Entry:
**7:42**
